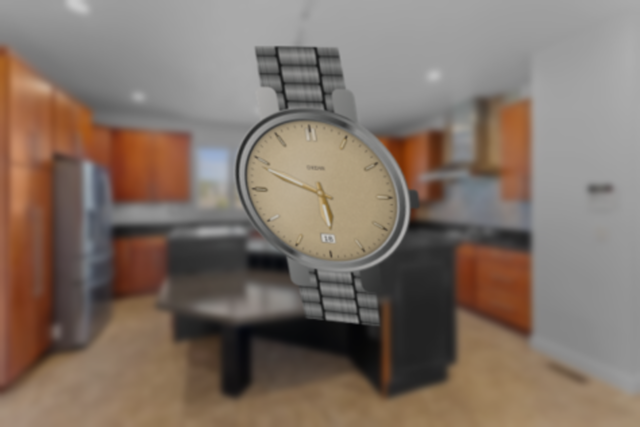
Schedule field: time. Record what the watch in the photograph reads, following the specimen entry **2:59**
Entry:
**5:49**
